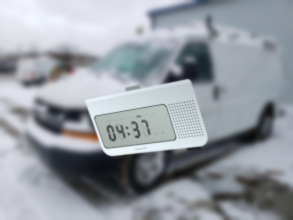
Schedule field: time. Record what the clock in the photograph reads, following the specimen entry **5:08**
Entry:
**4:37**
